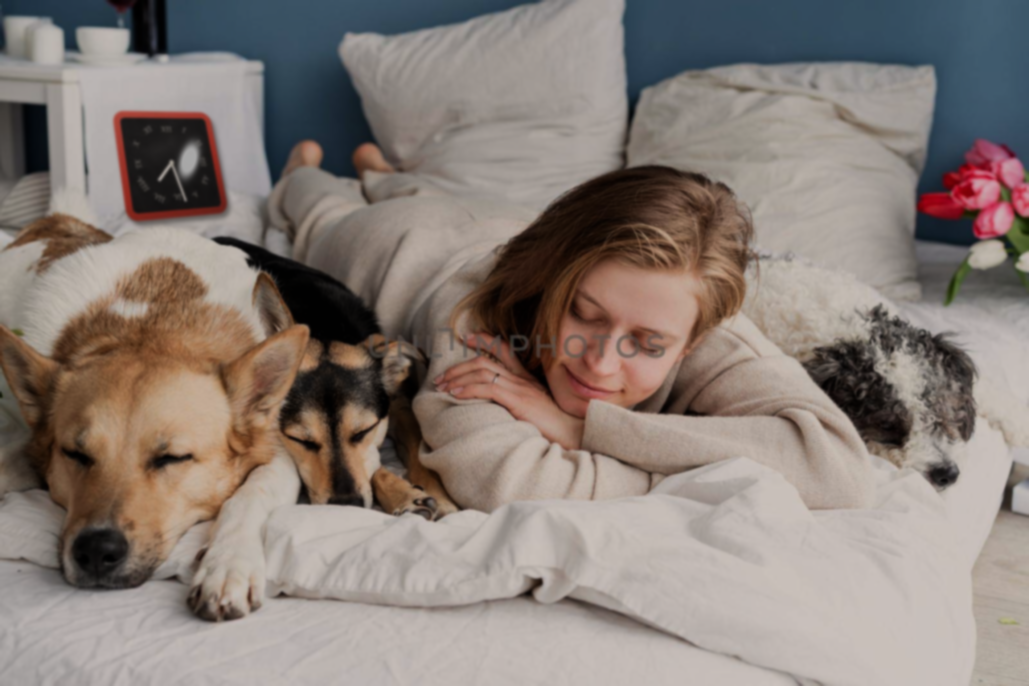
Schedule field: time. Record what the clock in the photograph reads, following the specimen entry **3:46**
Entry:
**7:28**
